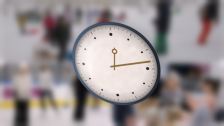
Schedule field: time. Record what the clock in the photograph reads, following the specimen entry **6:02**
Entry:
**12:13**
